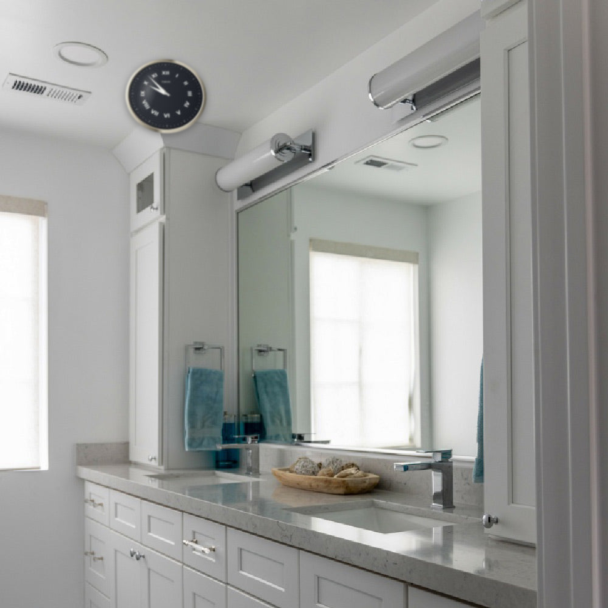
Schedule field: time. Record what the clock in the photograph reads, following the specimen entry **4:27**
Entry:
**9:53**
